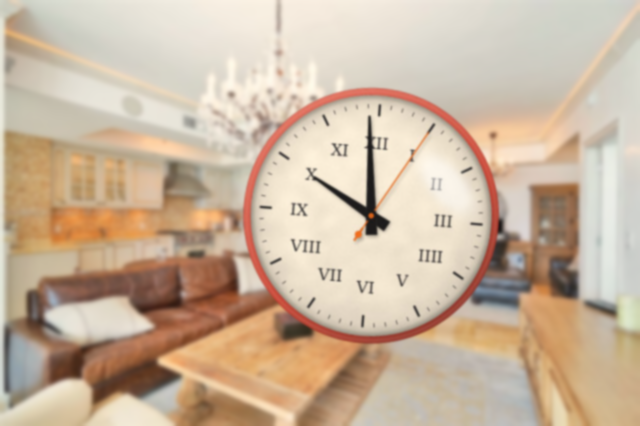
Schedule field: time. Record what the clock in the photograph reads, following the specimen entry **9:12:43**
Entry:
**9:59:05**
